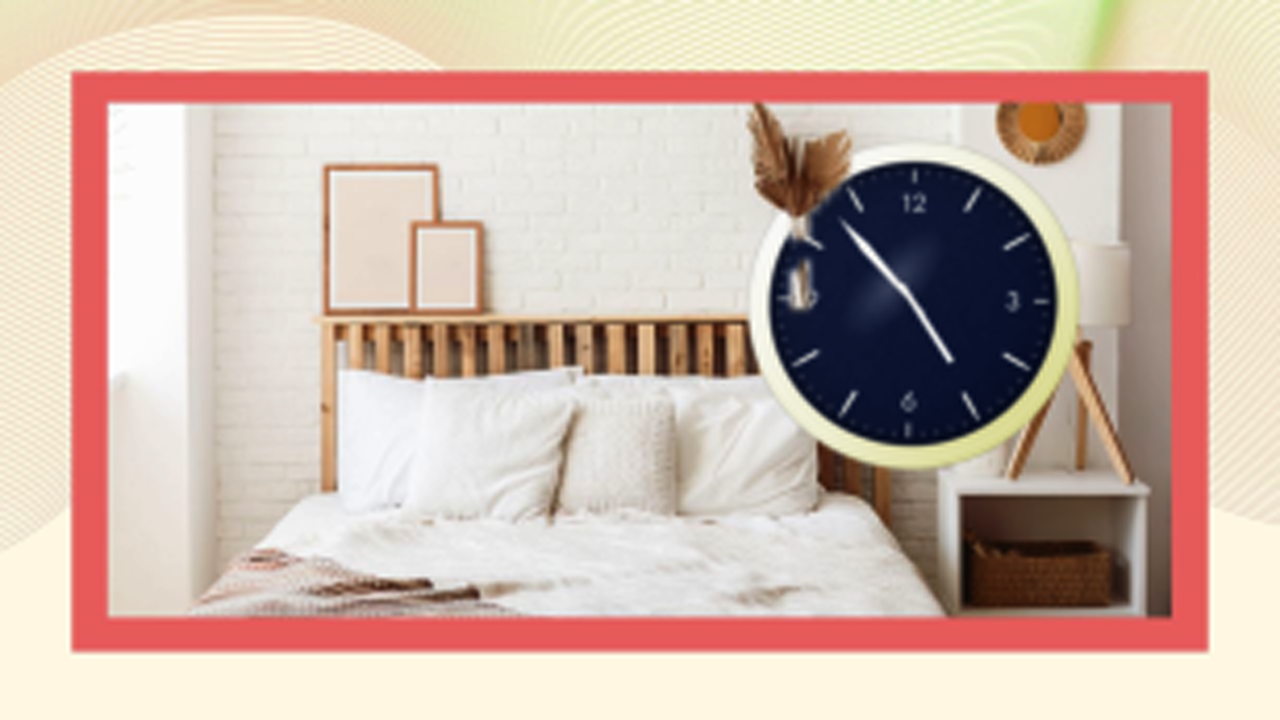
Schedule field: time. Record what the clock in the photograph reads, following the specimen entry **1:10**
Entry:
**4:53**
